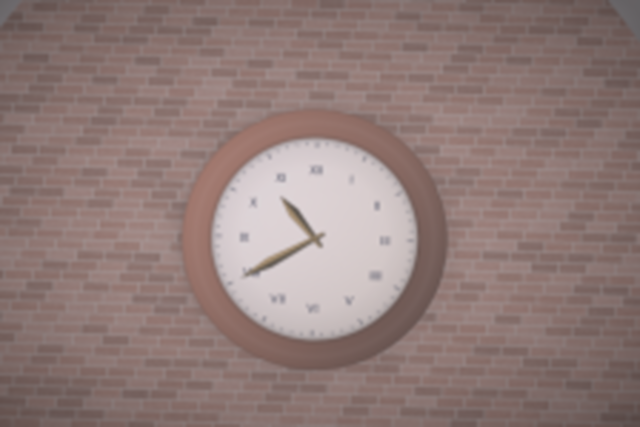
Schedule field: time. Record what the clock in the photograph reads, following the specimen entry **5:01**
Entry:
**10:40**
